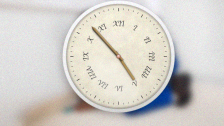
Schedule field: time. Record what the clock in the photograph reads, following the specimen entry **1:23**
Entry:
**4:53**
